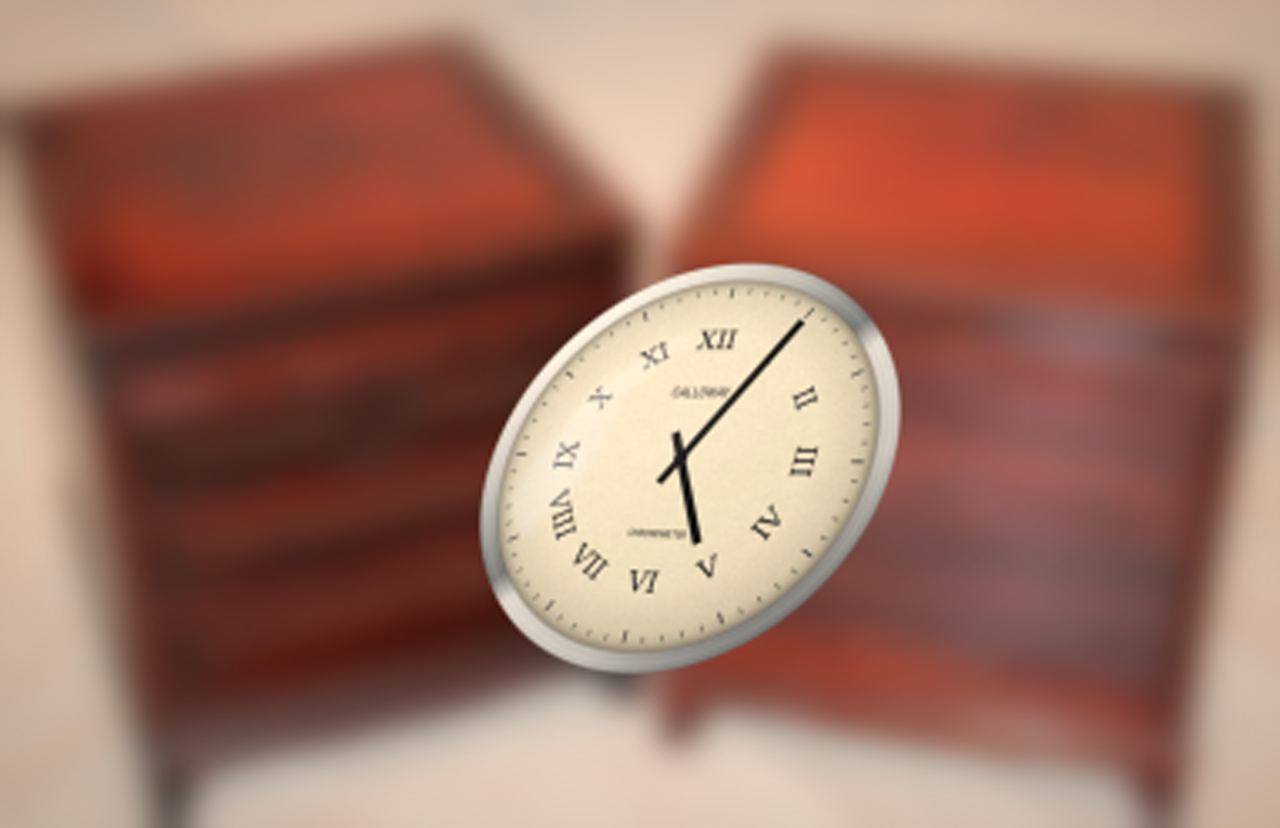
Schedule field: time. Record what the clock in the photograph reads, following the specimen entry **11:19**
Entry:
**5:05**
